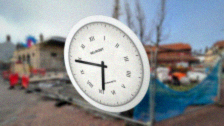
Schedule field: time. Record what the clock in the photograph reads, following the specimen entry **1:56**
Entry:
**6:49**
